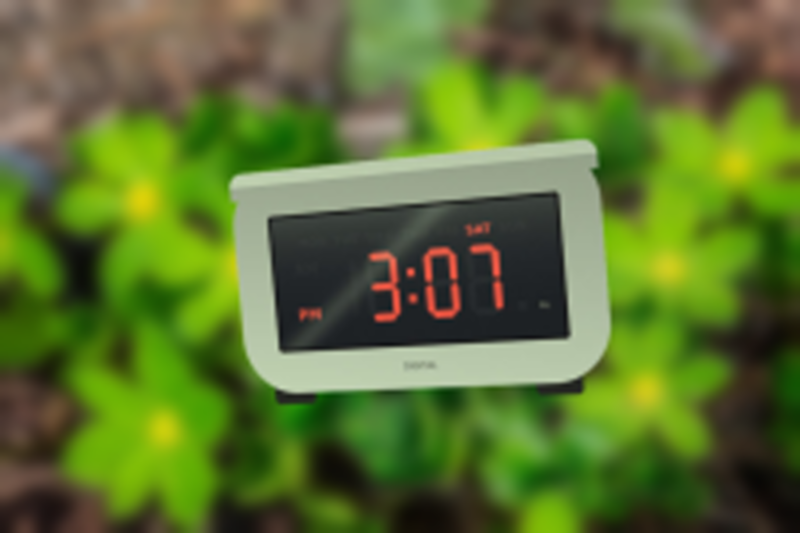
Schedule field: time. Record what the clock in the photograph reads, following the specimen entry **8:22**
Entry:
**3:07**
